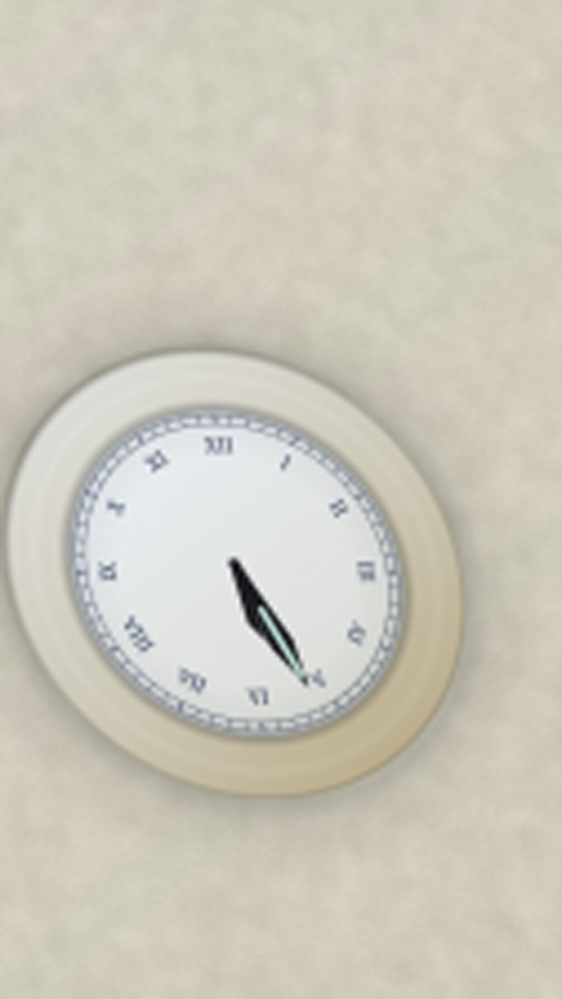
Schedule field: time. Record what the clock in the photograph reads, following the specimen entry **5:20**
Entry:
**5:26**
